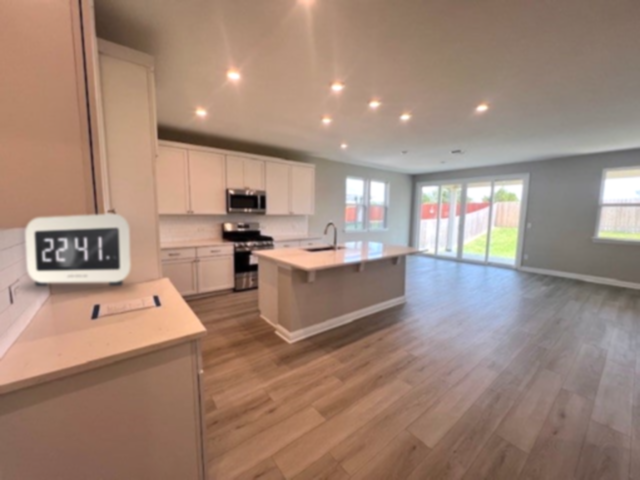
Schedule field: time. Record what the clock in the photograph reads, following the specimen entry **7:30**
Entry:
**22:41**
